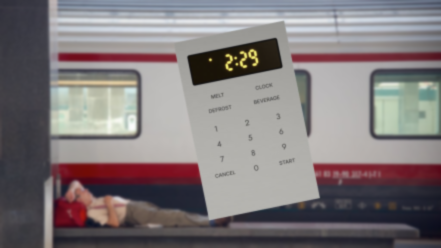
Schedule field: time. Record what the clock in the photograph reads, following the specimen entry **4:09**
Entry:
**2:29**
